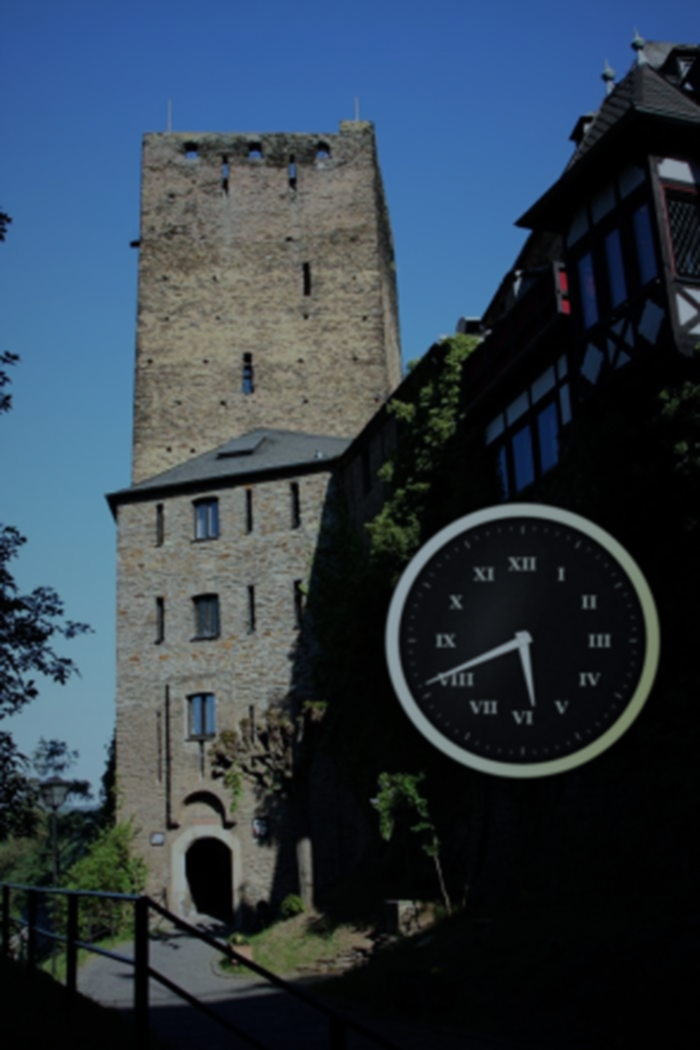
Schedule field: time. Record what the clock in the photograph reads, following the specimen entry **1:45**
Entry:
**5:41**
